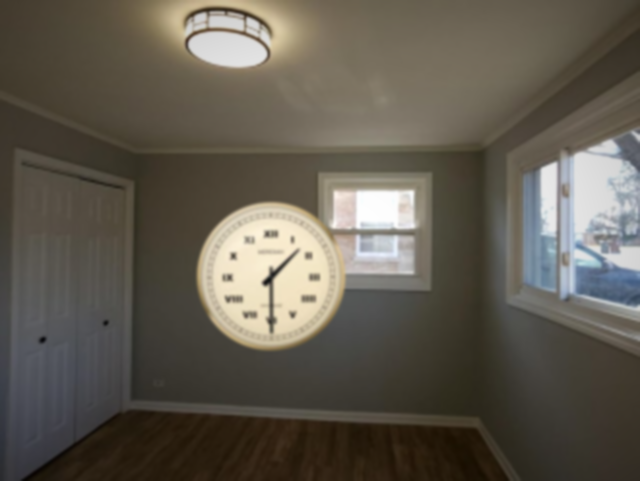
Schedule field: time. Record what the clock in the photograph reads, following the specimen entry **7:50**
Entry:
**1:30**
